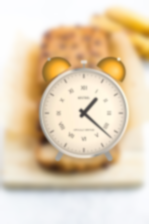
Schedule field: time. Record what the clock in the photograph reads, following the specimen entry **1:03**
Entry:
**1:22**
